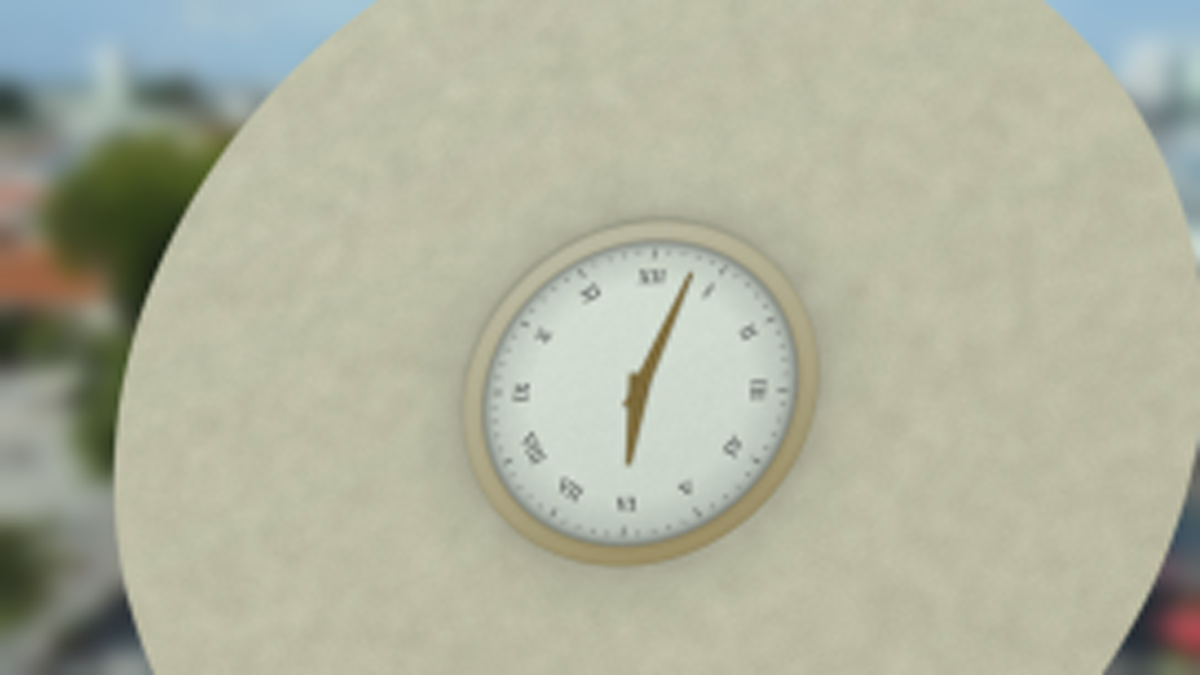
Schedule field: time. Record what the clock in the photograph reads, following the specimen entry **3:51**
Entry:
**6:03**
